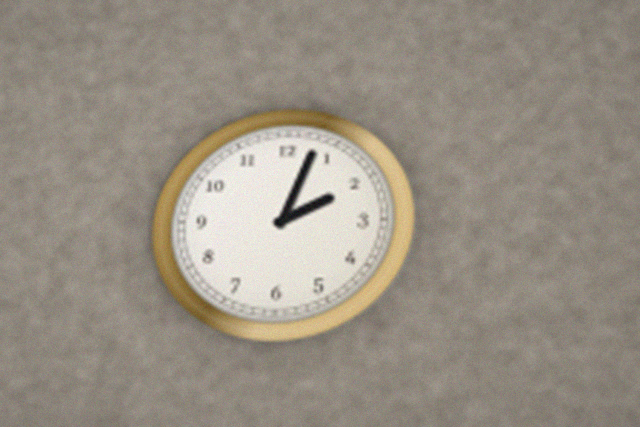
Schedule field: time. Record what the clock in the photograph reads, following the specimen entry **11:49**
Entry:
**2:03**
